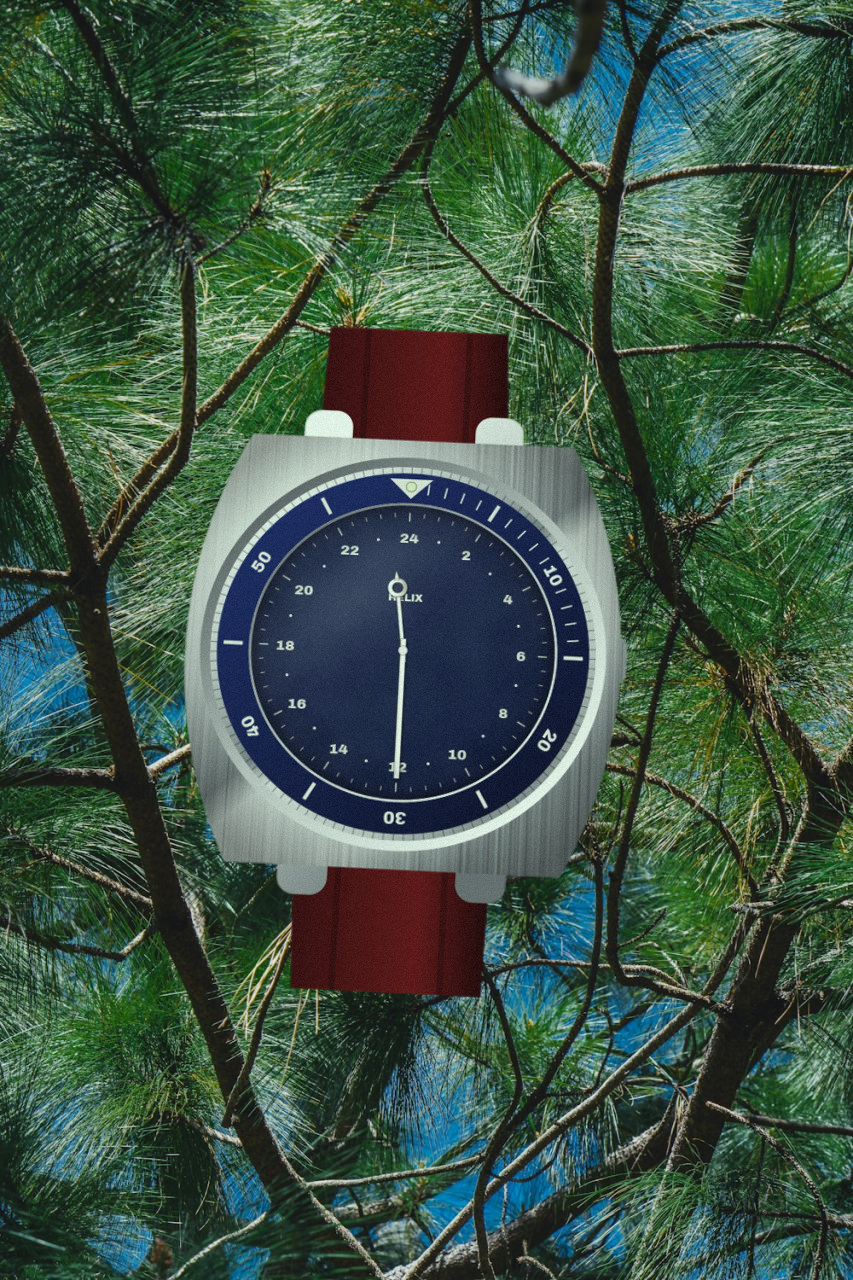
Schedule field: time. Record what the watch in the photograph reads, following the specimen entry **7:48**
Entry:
**23:30**
